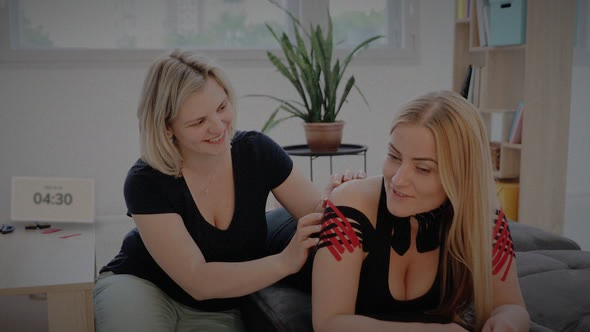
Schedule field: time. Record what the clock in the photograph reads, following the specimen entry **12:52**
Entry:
**4:30**
